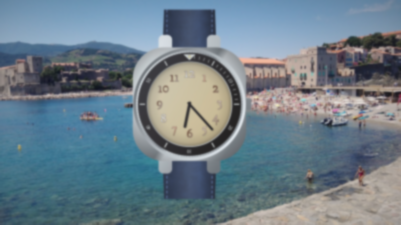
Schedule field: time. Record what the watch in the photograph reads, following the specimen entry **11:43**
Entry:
**6:23**
